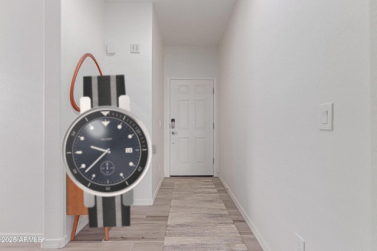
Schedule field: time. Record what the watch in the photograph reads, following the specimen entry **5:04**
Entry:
**9:38**
